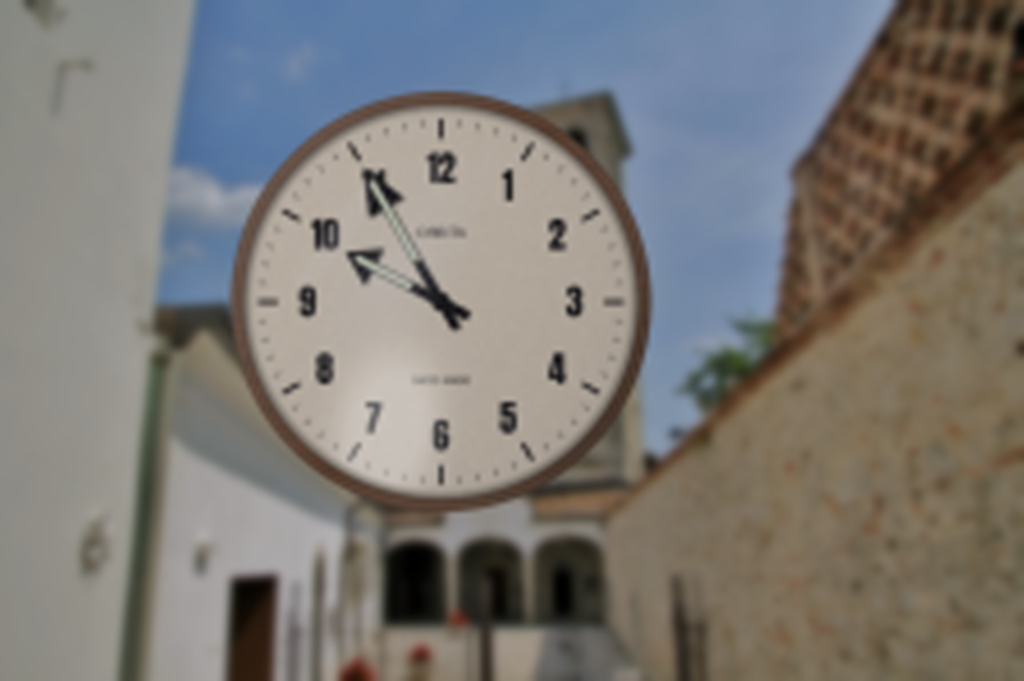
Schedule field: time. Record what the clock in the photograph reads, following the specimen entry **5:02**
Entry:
**9:55**
